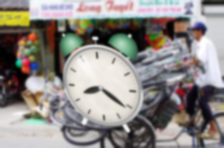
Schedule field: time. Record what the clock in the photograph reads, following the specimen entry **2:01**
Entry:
**8:21**
